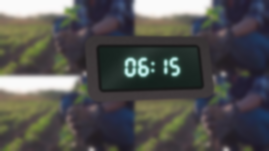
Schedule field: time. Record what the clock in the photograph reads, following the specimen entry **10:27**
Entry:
**6:15**
